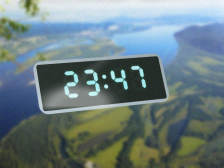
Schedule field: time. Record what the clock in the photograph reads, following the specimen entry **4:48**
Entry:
**23:47**
